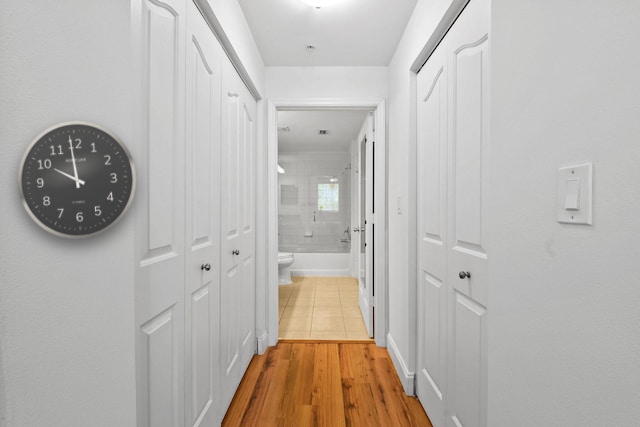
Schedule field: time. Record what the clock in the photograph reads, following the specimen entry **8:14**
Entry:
**9:59**
